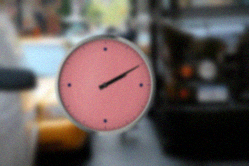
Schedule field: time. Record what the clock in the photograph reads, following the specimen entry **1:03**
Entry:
**2:10**
